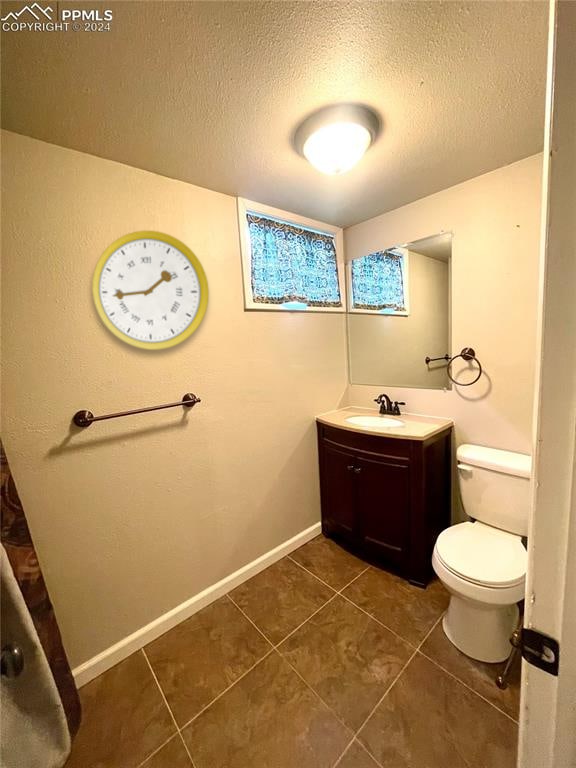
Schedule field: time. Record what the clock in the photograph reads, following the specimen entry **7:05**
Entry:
**1:44**
